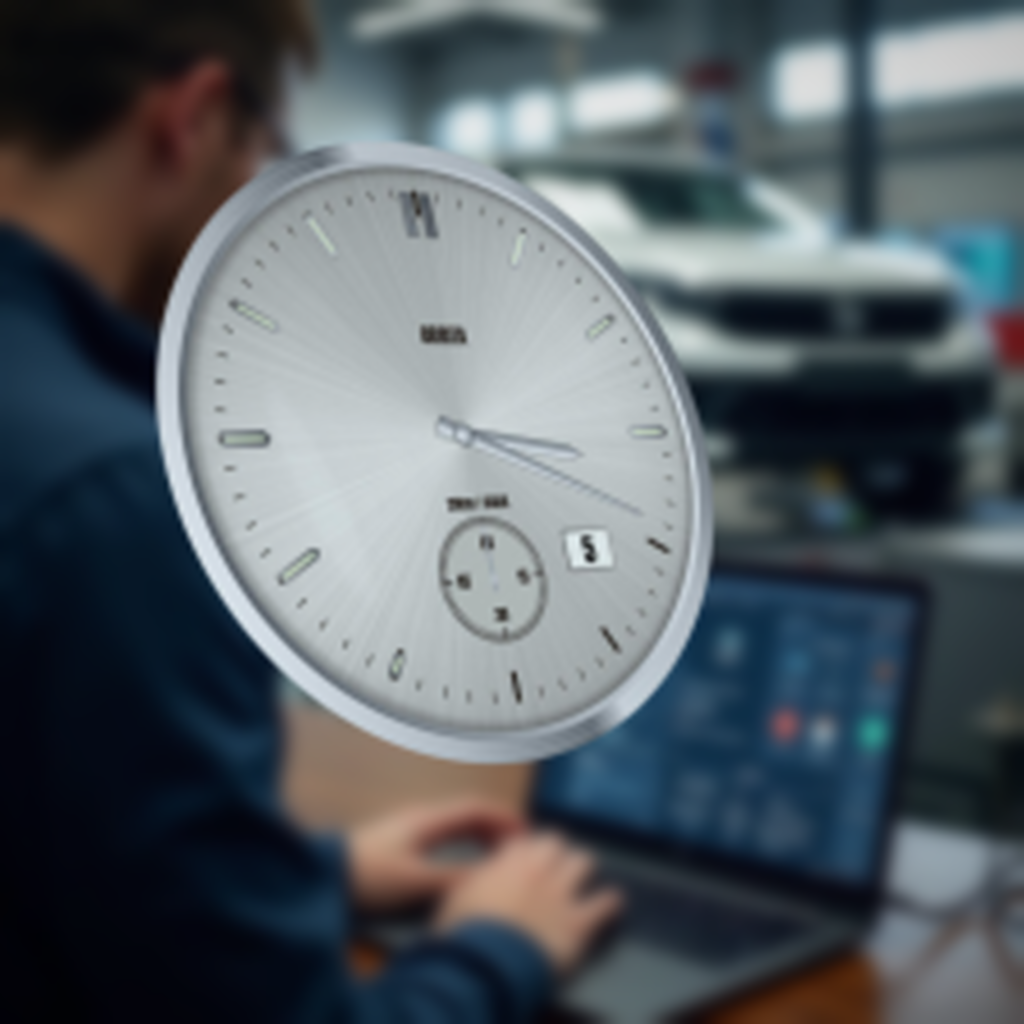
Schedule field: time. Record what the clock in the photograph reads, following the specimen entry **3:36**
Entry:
**3:19**
